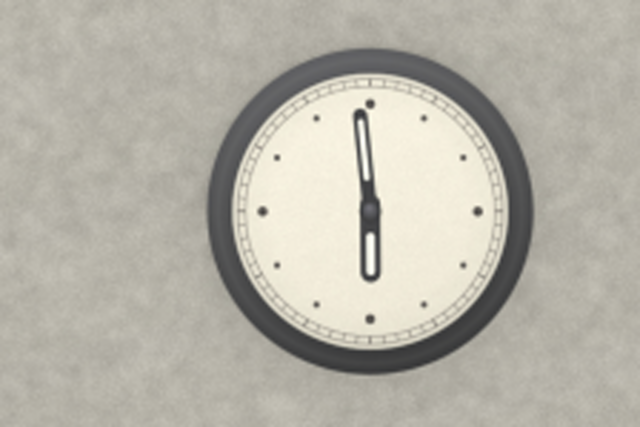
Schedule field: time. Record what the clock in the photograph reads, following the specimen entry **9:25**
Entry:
**5:59**
